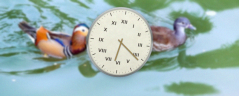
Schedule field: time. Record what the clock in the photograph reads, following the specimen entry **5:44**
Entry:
**6:21**
